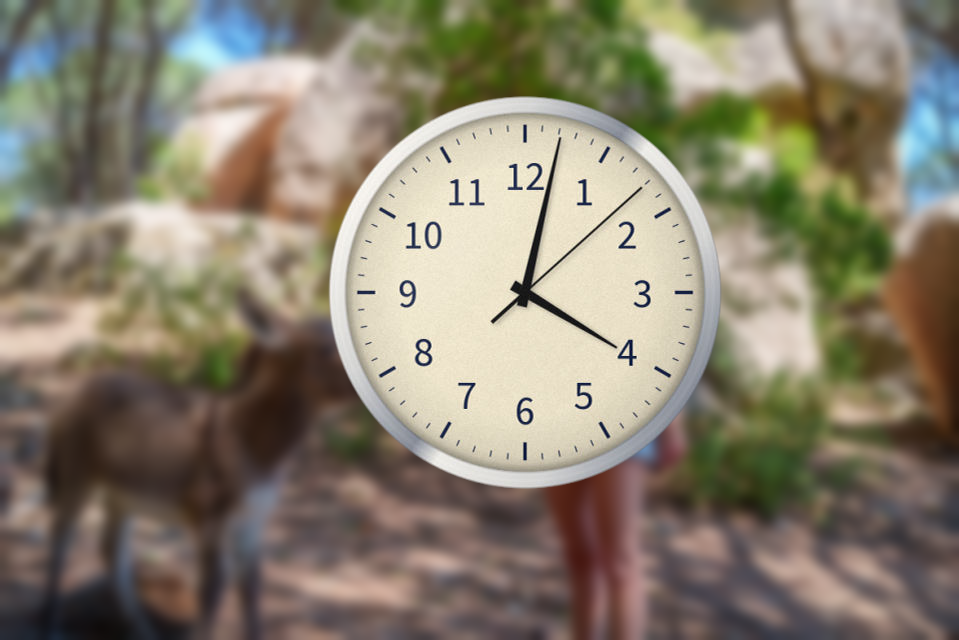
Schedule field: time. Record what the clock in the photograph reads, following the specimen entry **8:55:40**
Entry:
**4:02:08**
